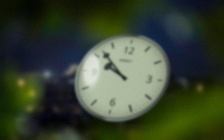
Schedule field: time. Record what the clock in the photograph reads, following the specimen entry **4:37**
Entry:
**9:52**
